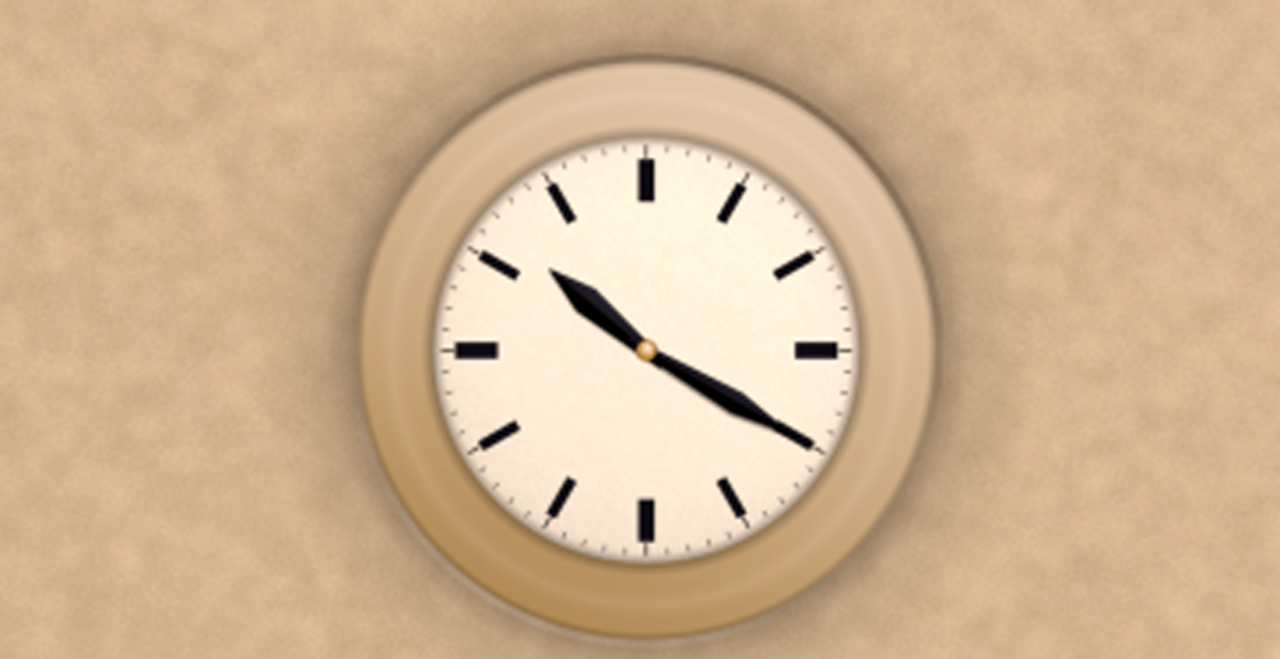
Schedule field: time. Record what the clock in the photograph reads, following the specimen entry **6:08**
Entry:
**10:20**
